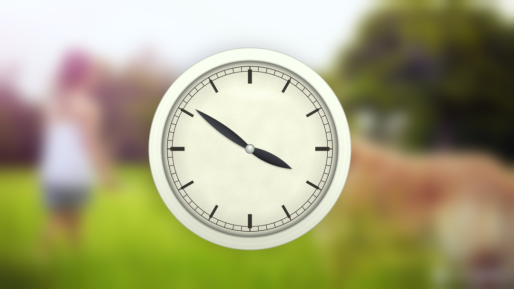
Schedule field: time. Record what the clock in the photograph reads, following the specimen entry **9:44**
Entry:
**3:51**
